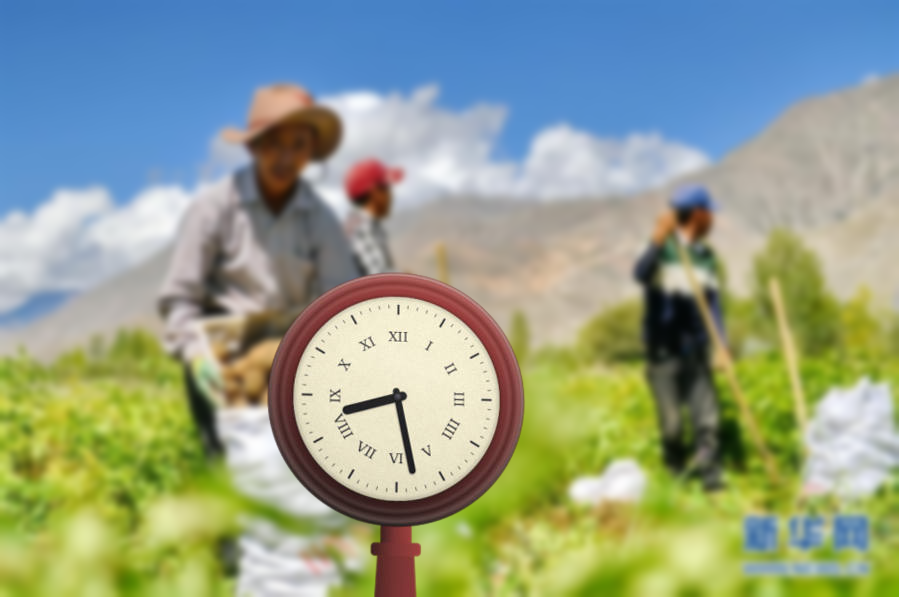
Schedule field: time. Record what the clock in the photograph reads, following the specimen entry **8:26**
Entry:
**8:28**
